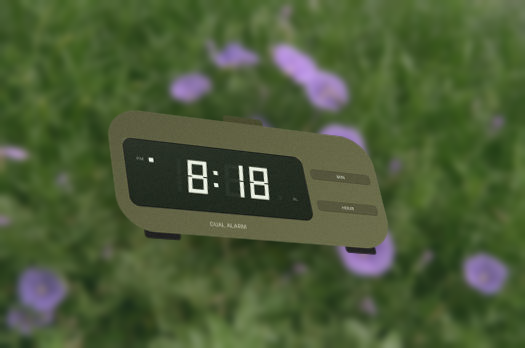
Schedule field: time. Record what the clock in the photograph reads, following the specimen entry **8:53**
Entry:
**8:18**
